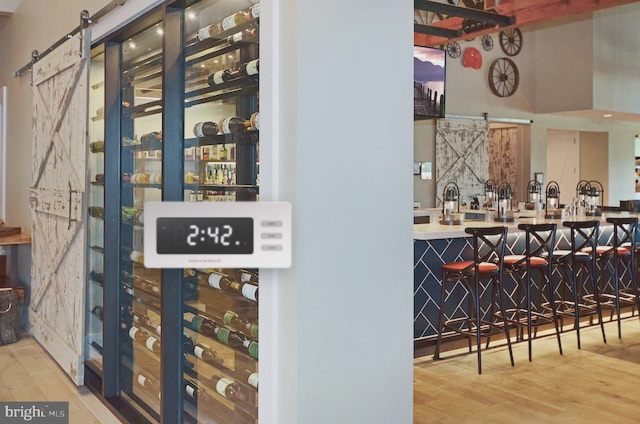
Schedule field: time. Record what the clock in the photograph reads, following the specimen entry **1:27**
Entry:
**2:42**
